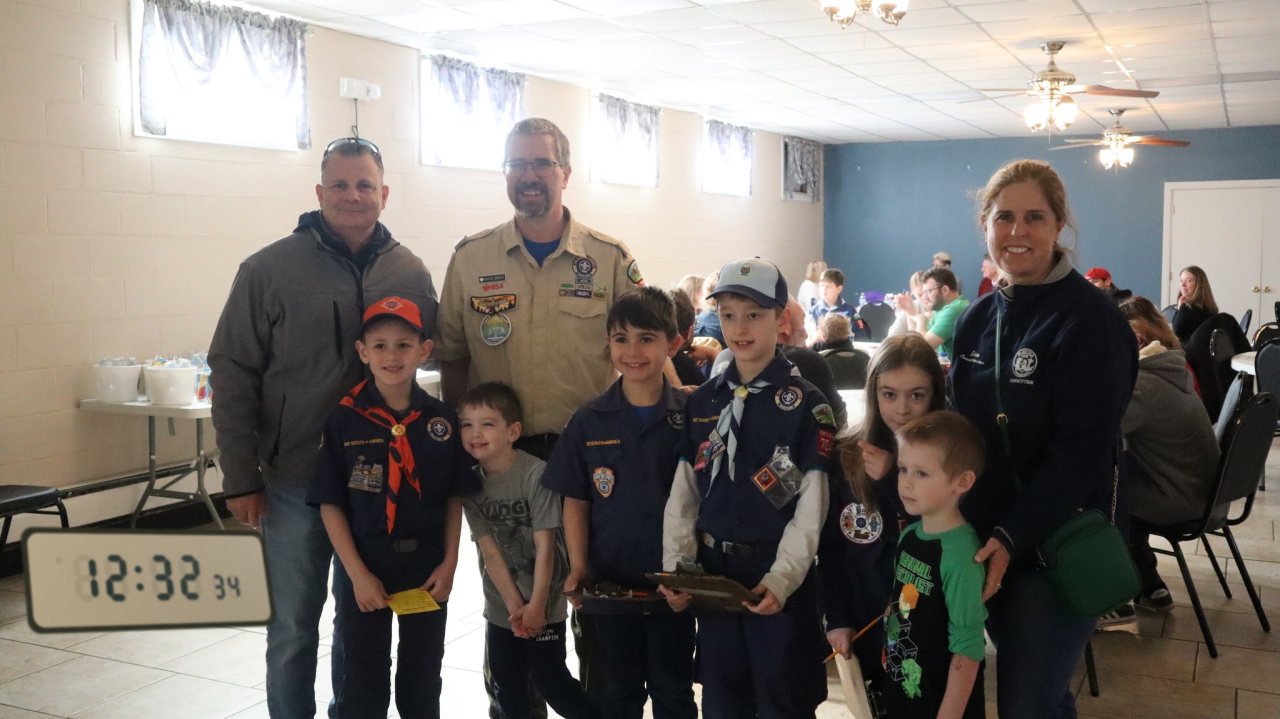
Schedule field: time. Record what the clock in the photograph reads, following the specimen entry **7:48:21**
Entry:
**12:32:34**
